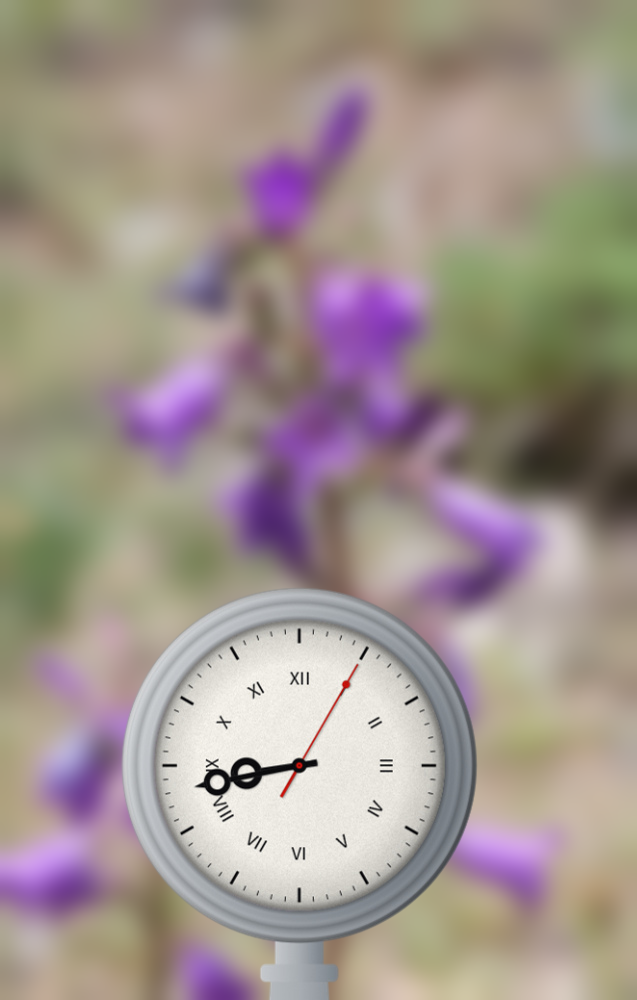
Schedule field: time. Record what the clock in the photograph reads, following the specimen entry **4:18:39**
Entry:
**8:43:05**
